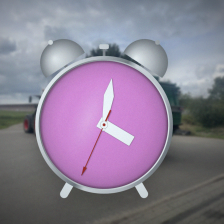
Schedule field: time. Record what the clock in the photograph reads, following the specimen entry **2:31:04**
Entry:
**4:01:34**
